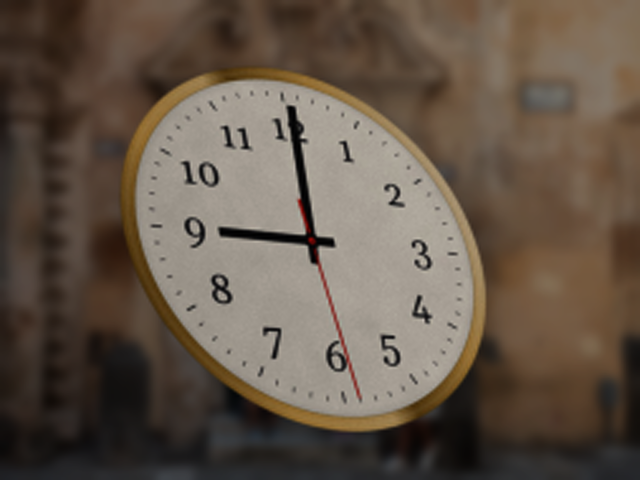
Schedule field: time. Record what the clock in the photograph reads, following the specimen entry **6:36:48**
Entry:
**9:00:29**
